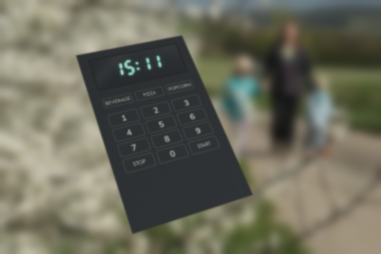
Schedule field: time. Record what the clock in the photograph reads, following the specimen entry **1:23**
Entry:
**15:11**
